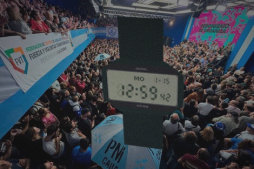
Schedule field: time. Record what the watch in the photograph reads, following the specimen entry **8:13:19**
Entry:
**12:59:42**
